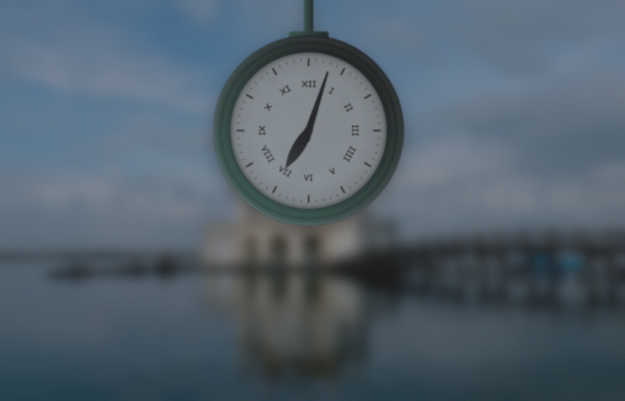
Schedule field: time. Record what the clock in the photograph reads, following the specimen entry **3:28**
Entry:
**7:03**
